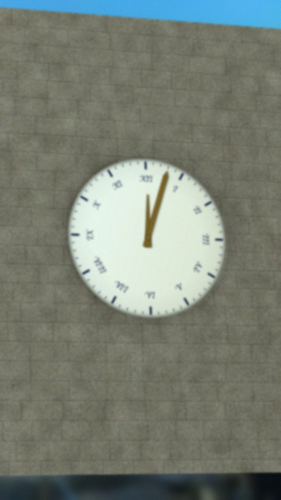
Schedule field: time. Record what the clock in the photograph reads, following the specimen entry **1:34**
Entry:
**12:03**
